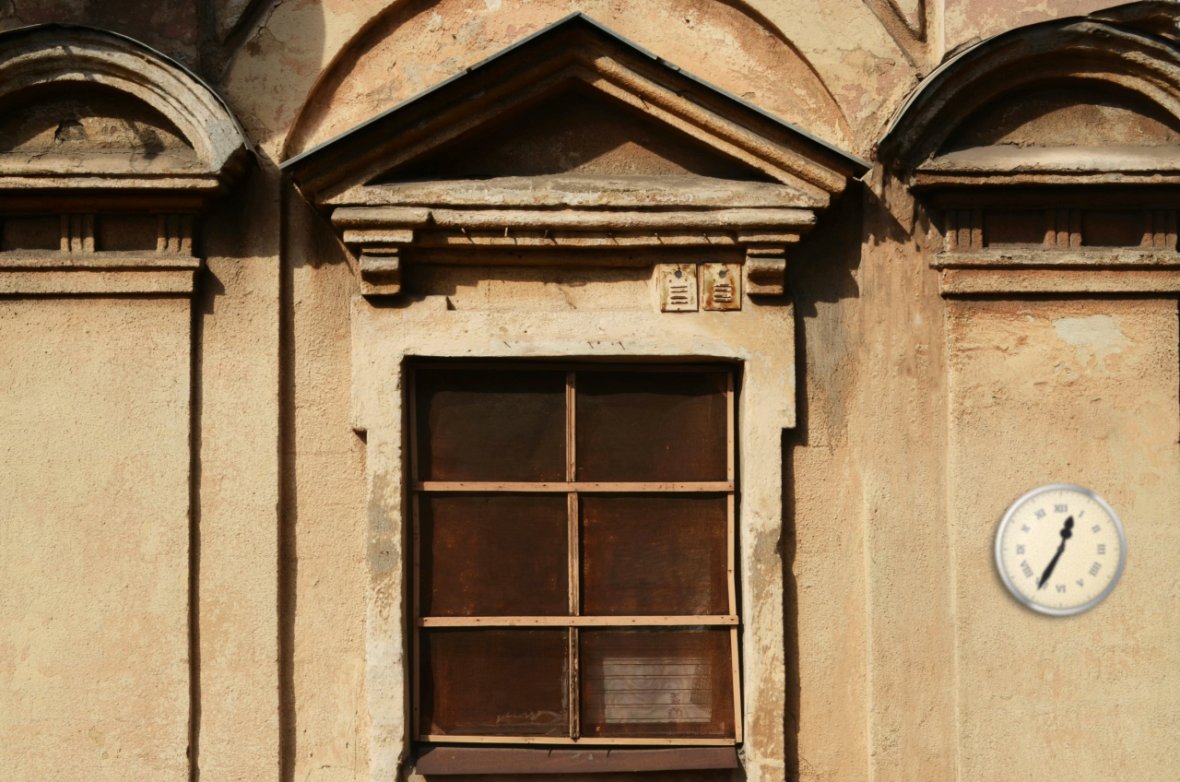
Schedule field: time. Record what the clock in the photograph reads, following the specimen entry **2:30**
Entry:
**12:35**
